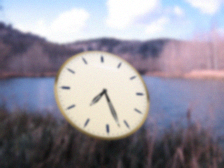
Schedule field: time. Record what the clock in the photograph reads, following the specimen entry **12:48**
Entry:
**7:27**
